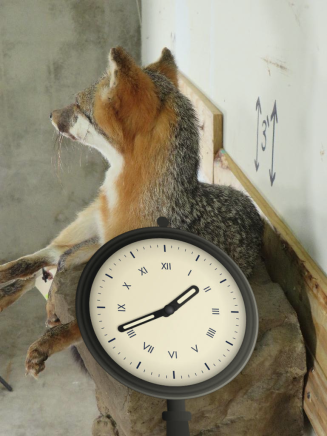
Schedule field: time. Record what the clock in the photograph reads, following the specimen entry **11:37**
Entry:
**1:41**
